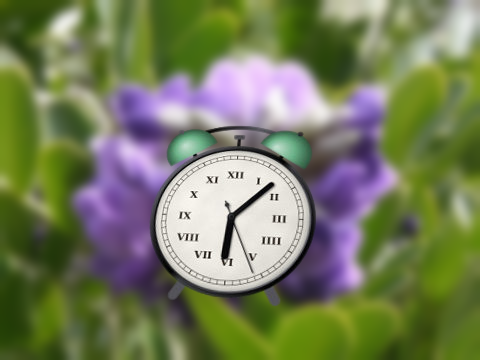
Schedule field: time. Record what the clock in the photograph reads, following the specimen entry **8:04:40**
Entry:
**6:07:26**
